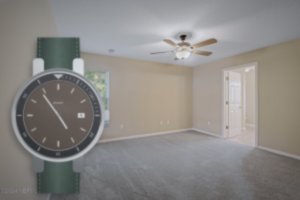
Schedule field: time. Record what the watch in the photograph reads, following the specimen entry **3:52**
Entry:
**4:54**
